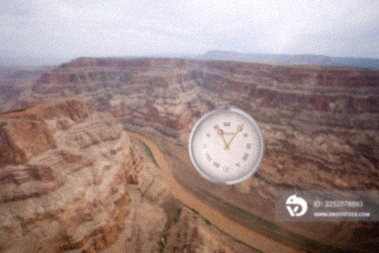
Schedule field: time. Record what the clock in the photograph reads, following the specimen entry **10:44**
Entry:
**11:06**
